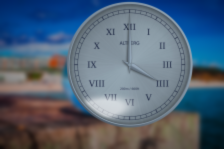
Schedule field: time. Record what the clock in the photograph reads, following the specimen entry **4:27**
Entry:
**4:00**
